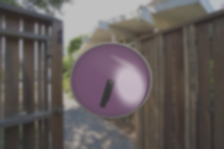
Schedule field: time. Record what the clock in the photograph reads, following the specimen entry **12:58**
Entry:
**6:33**
